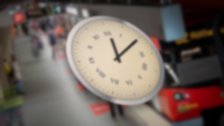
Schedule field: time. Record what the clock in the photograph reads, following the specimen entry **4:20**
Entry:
**12:10**
